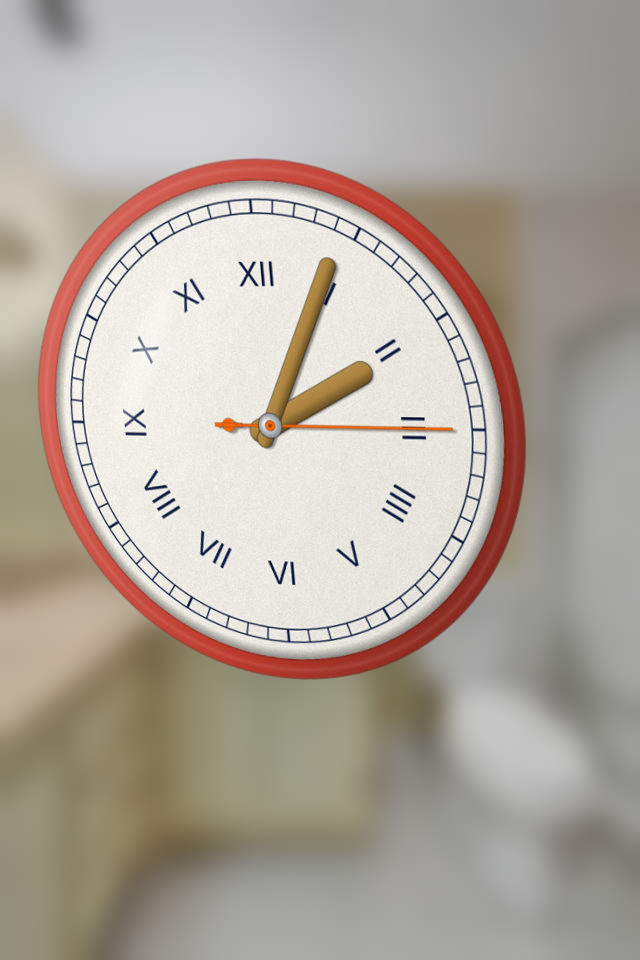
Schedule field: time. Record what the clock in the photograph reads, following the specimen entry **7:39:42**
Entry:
**2:04:15**
